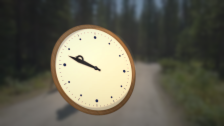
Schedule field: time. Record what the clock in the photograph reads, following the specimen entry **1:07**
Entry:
**9:48**
